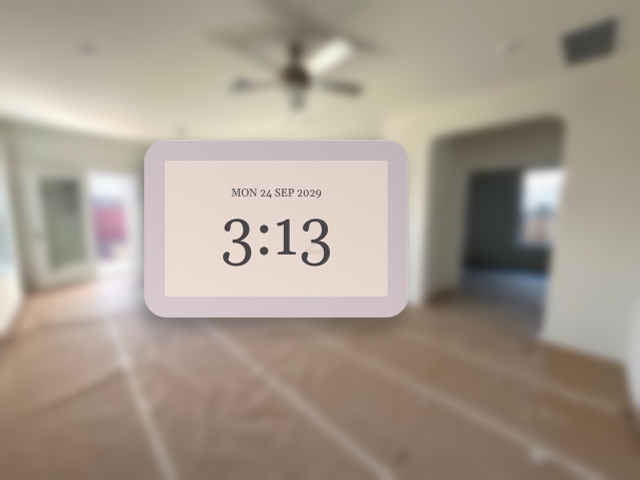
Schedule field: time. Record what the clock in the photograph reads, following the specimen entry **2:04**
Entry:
**3:13**
